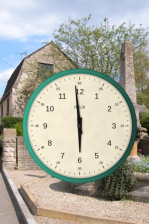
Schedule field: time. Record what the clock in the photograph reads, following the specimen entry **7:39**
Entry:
**5:59**
